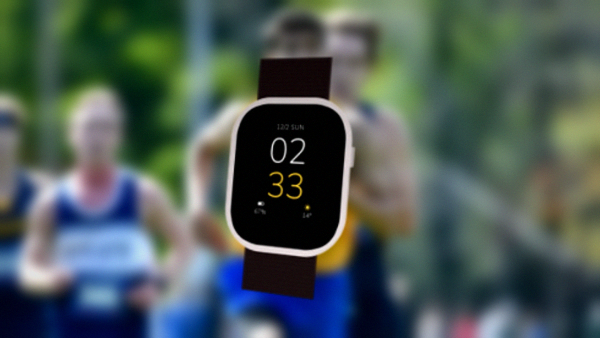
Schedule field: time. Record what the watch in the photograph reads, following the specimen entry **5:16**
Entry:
**2:33**
